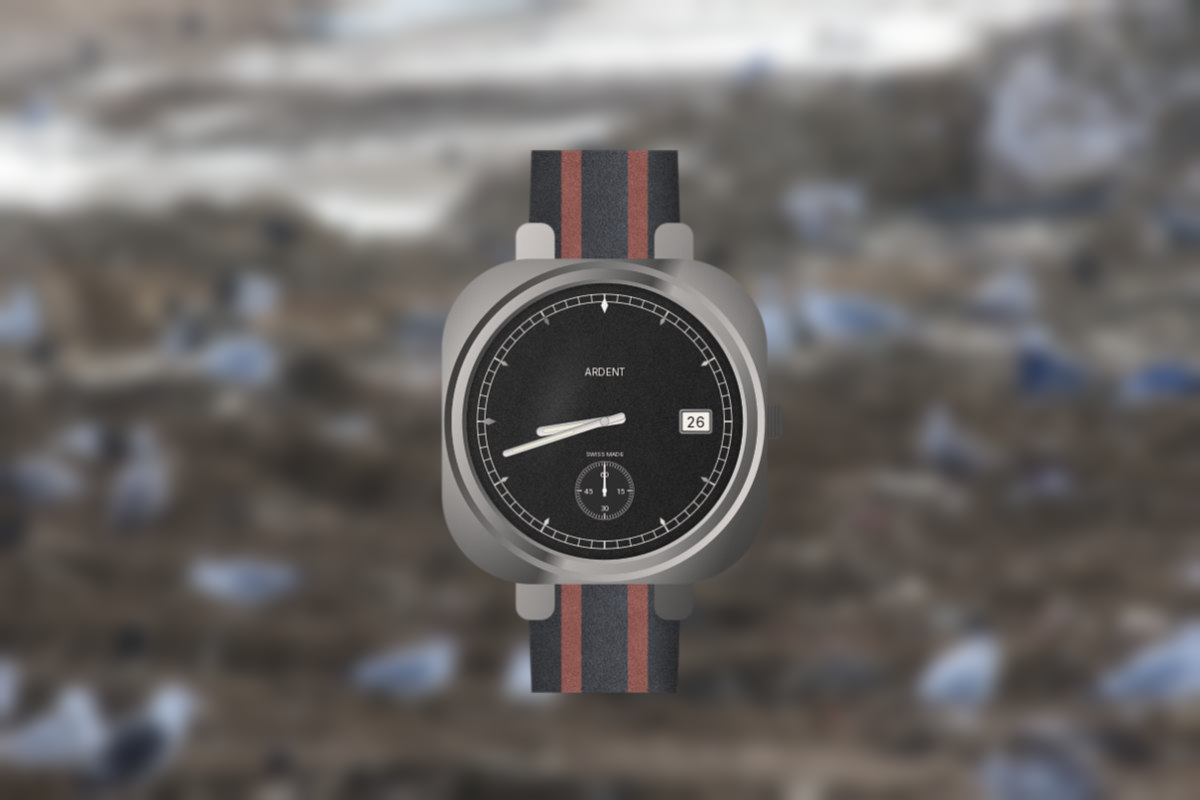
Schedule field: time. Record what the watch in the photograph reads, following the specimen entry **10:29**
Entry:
**8:42**
